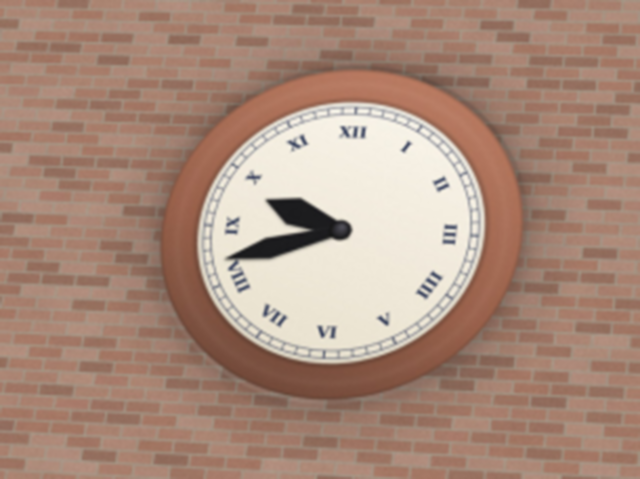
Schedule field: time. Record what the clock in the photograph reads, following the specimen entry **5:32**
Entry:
**9:42**
